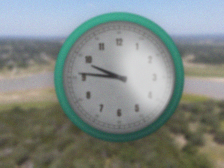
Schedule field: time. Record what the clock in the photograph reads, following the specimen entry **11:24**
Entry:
**9:46**
